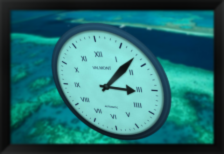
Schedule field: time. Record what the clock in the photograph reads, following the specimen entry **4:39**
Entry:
**3:08**
